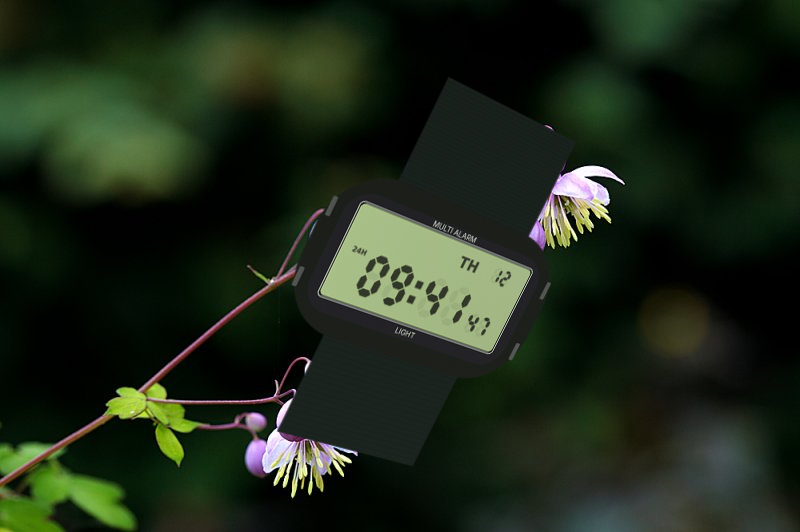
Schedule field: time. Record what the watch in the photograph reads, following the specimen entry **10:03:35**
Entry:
**9:41:47**
